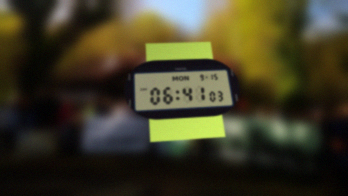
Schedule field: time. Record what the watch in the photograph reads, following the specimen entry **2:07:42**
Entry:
**6:41:03**
